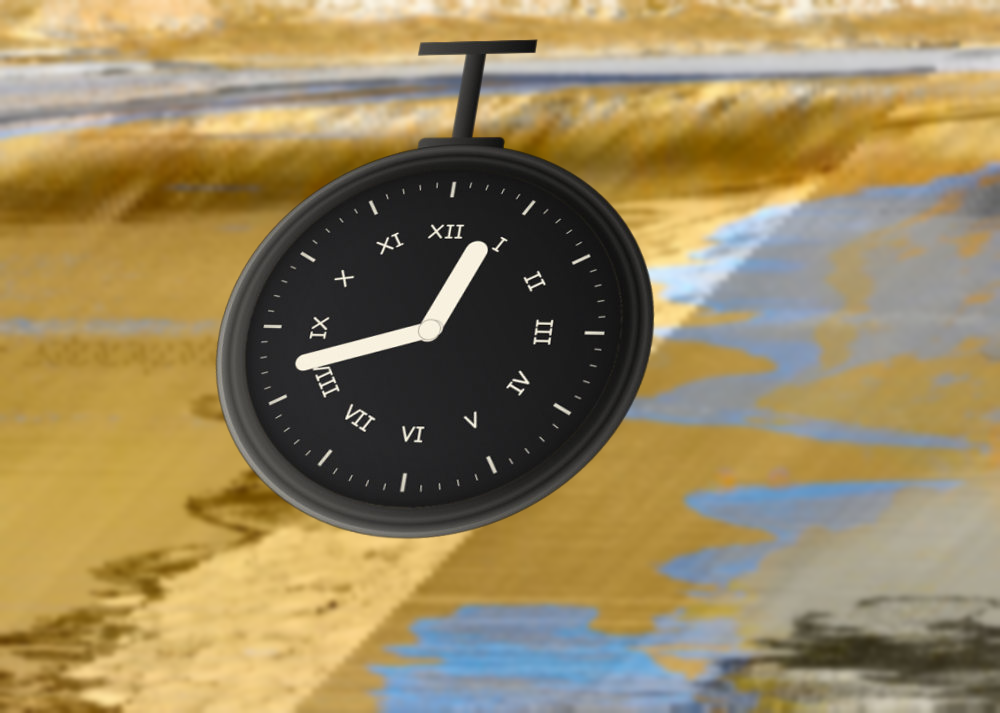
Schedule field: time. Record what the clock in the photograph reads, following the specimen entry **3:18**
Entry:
**12:42**
